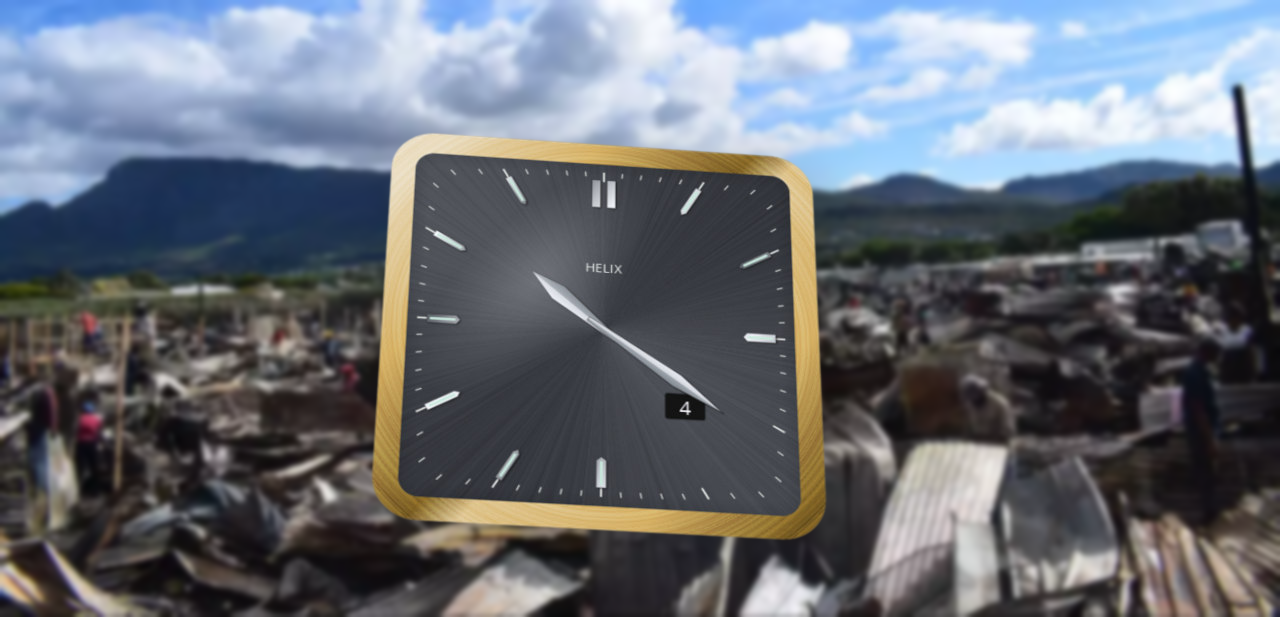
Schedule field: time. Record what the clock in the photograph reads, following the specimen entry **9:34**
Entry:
**10:21**
